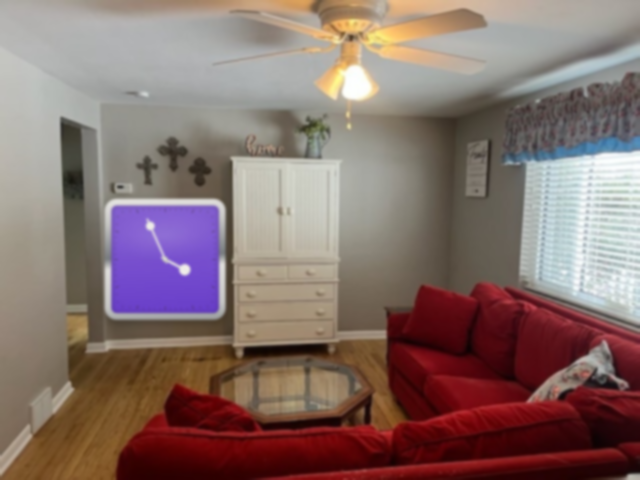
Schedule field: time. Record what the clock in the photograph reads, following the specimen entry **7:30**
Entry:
**3:56**
